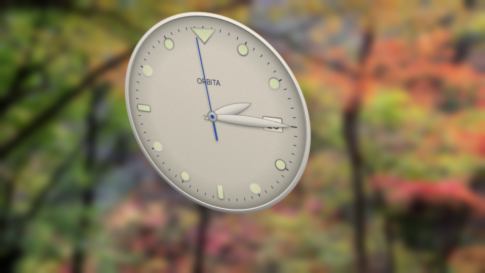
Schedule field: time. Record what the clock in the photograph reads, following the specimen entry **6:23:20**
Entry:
**2:14:59**
